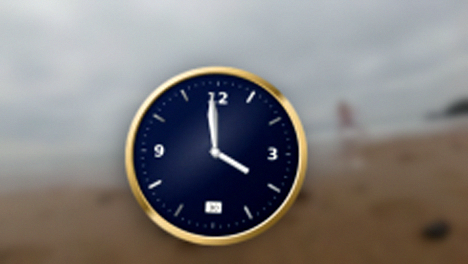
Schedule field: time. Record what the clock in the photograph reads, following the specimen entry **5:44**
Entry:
**3:59**
